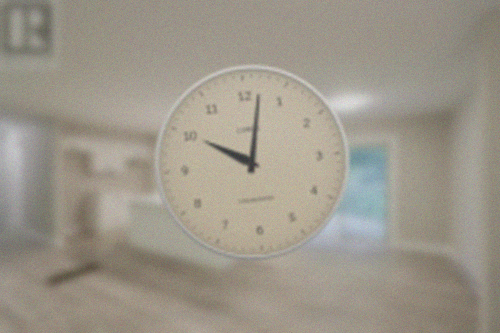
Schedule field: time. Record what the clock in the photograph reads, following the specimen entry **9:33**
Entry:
**10:02**
